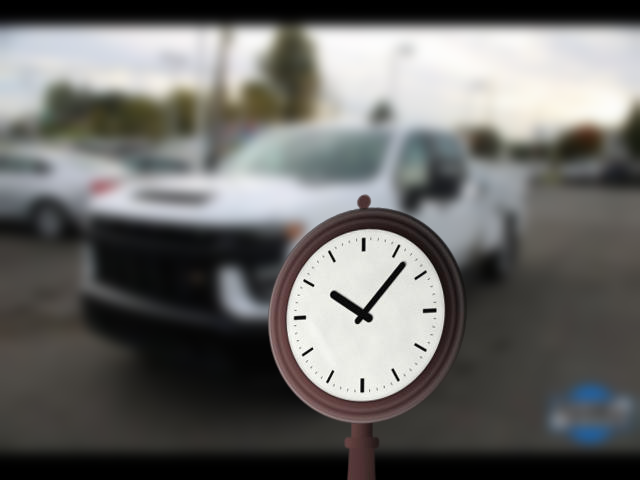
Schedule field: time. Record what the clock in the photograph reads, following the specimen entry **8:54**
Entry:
**10:07**
